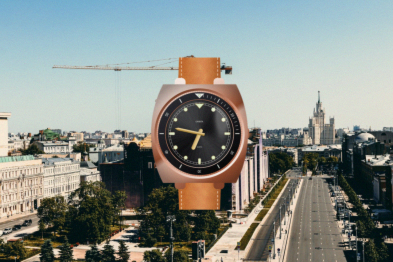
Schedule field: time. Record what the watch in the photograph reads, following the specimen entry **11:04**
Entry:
**6:47**
